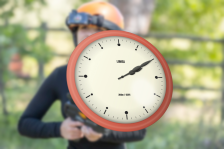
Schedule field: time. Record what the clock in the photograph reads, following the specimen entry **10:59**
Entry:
**2:10**
